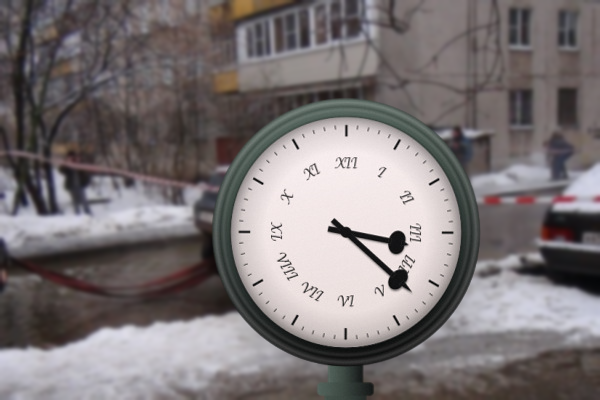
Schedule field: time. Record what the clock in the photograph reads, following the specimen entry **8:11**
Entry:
**3:22**
